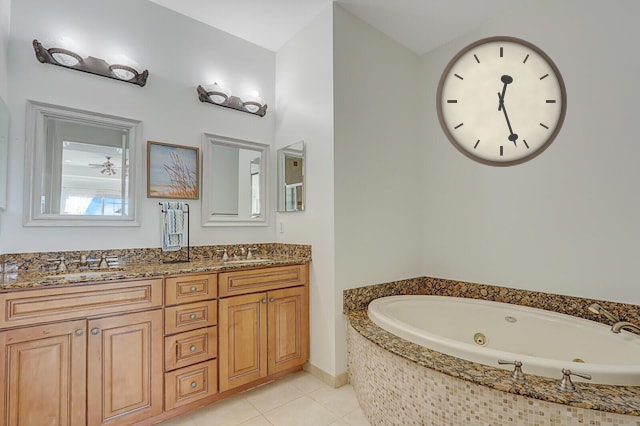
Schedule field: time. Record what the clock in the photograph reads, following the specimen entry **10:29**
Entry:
**12:27**
